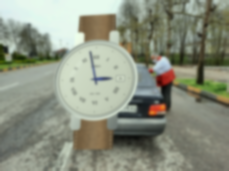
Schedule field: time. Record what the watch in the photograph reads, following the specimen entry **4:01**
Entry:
**2:58**
